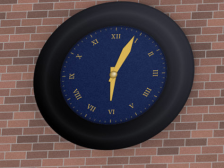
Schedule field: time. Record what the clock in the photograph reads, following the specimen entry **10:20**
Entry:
**6:04**
